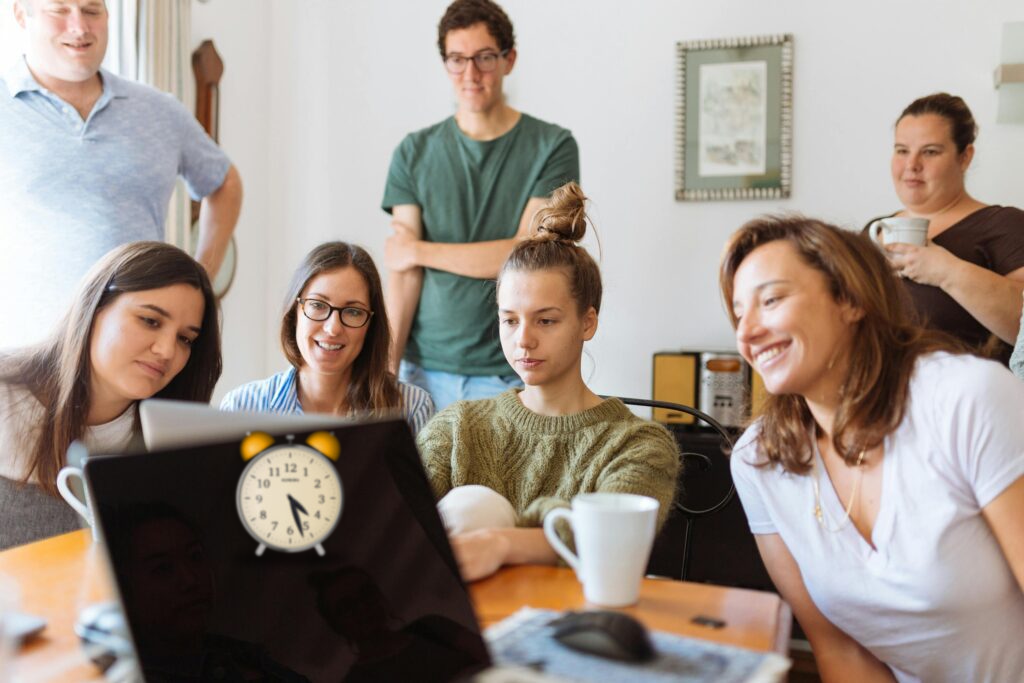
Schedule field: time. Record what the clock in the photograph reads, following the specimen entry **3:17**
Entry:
**4:27**
